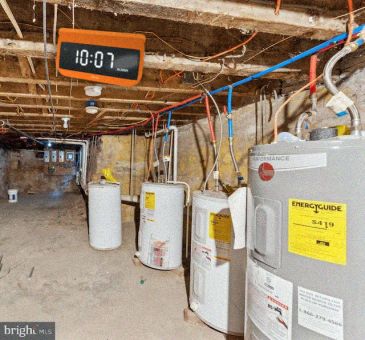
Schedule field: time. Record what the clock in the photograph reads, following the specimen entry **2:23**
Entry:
**10:07**
